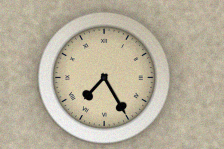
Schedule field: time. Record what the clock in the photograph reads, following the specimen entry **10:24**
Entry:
**7:25**
